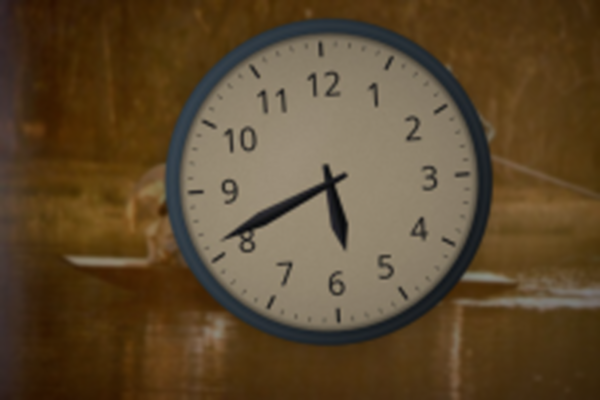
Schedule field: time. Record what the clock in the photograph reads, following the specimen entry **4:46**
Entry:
**5:41**
